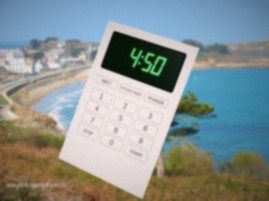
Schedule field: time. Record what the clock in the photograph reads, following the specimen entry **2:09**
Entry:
**4:50**
